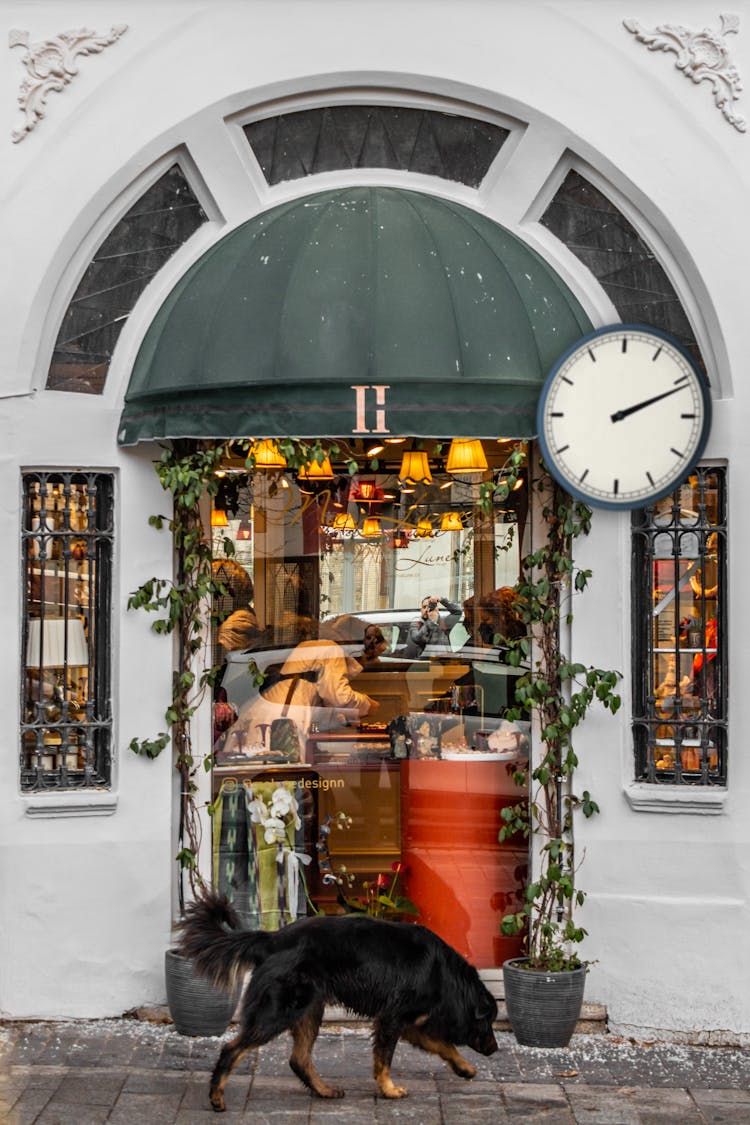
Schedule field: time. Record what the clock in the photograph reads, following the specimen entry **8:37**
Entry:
**2:11**
